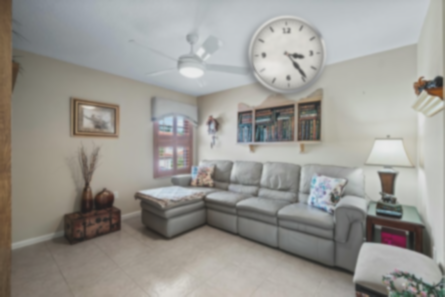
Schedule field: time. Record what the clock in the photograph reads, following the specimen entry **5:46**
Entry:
**3:24**
